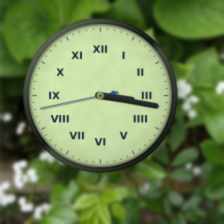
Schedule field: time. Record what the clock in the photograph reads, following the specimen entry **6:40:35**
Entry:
**3:16:43**
